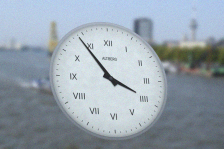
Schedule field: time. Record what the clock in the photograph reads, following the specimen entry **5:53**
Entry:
**3:54**
